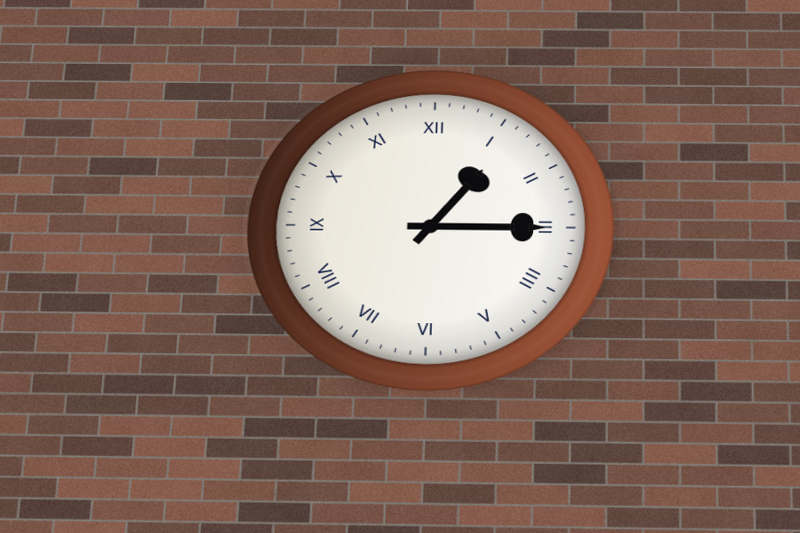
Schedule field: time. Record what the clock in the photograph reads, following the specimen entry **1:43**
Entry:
**1:15**
